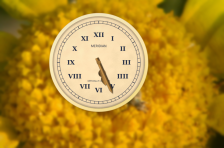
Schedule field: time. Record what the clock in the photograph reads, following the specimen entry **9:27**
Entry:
**5:26**
